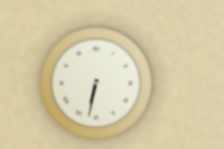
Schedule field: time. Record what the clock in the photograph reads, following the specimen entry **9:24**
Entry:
**6:32**
